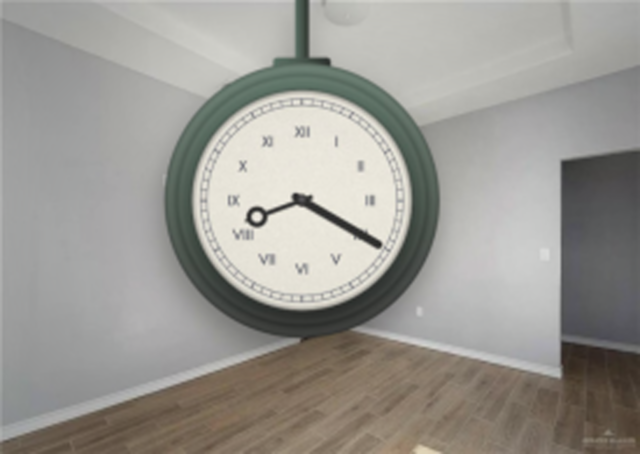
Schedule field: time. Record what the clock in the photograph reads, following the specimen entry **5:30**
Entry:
**8:20**
